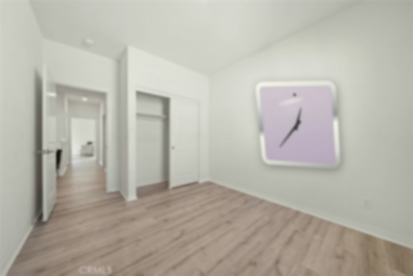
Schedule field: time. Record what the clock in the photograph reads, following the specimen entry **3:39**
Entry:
**12:37**
